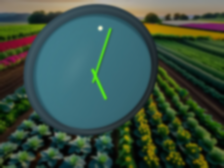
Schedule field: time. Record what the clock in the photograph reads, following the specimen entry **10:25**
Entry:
**5:02**
